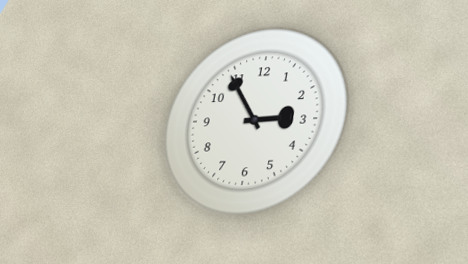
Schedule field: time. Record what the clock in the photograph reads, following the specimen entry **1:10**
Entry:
**2:54**
